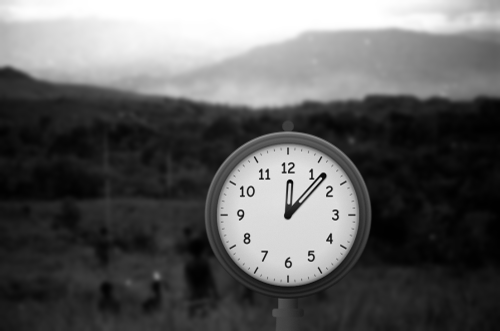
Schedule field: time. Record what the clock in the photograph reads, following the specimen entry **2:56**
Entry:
**12:07**
